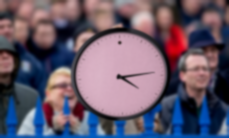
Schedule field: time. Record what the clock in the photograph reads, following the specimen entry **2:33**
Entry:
**4:14**
